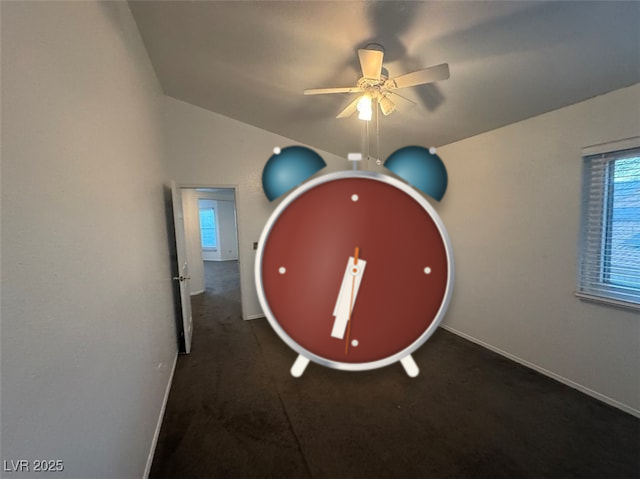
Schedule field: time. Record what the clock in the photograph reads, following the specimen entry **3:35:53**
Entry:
**6:32:31**
